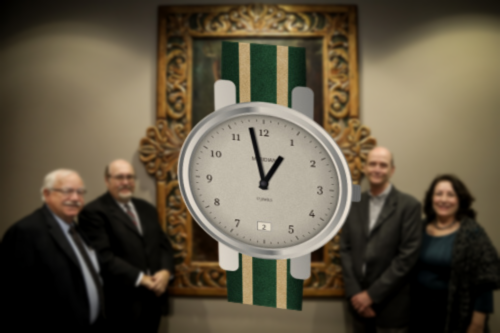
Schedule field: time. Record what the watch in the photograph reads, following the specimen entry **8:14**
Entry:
**12:58**
